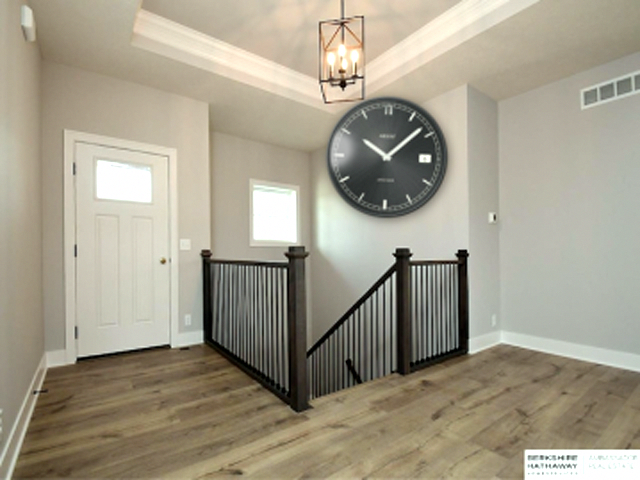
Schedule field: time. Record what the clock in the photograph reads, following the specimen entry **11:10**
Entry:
**10:08**
